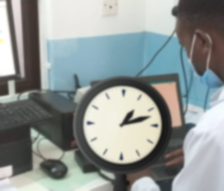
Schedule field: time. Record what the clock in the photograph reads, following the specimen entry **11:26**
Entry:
**1:12**
